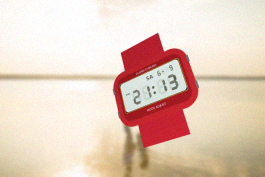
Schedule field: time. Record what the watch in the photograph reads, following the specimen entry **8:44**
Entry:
**21:13**
